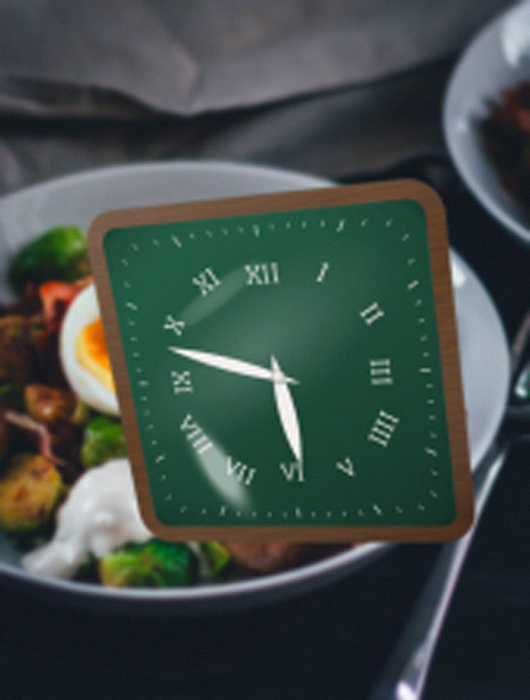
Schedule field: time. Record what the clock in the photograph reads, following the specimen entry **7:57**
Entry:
**5:48**
